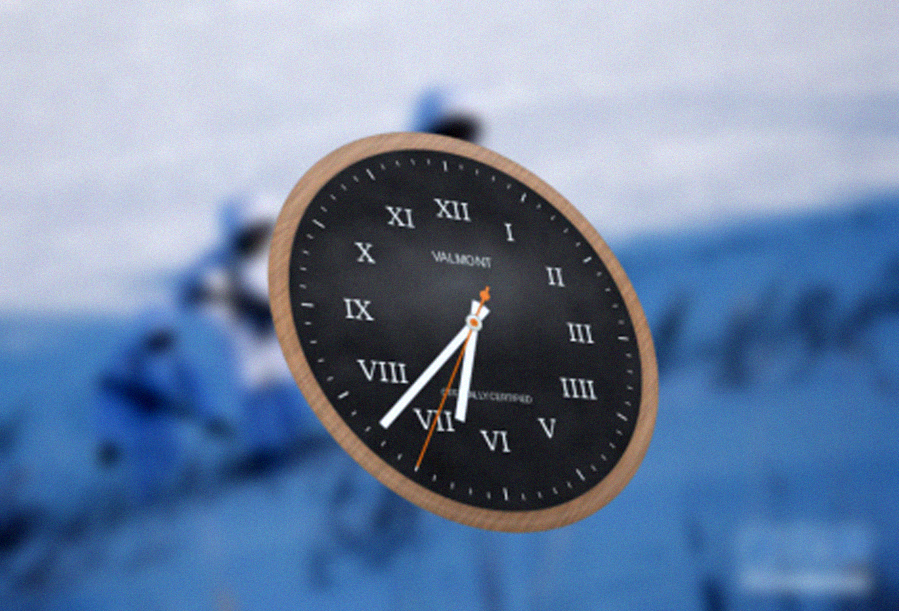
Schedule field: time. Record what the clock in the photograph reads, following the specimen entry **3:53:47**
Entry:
**6:37:35**
